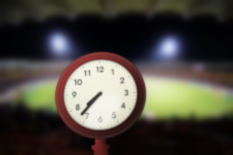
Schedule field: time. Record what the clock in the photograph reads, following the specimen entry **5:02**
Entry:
**7:37**
